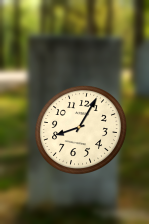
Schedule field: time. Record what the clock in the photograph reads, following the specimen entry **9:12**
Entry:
**8:03**
